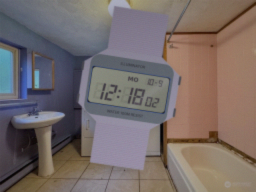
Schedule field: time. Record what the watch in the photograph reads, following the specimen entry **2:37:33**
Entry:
**12:18:02**
